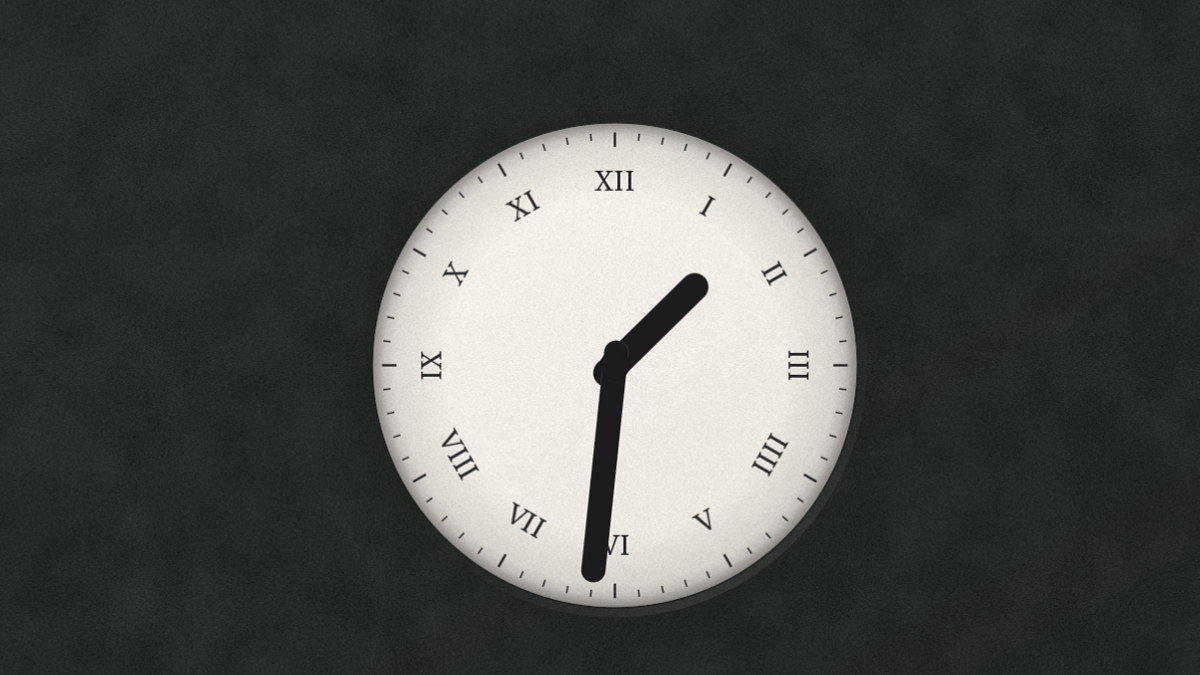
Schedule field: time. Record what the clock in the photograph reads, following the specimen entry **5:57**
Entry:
**1:31**
